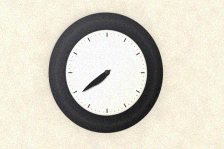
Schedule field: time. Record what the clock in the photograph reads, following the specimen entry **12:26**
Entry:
**7:39**
